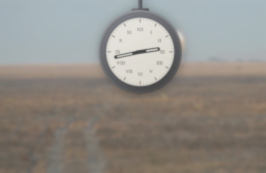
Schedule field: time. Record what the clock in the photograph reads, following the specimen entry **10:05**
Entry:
**2:43**
